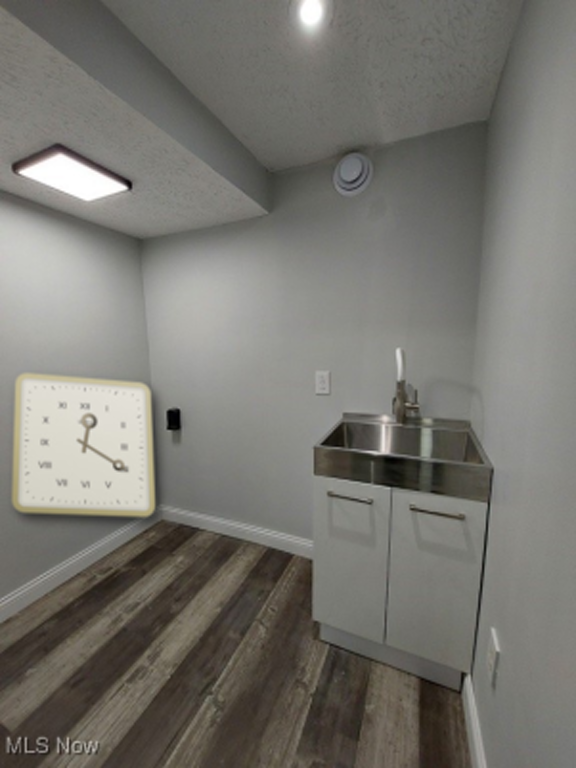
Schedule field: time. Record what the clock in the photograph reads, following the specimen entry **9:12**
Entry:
**12:20**
